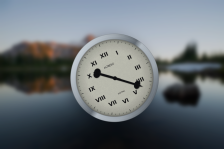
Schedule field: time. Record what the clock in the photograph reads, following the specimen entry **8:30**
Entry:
**10:22**
